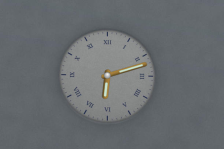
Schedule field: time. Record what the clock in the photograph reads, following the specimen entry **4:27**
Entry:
**6:12**
